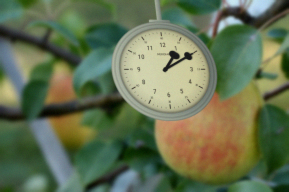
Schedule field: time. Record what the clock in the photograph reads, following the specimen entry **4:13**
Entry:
**1:10**
